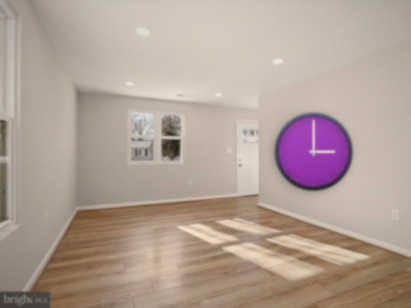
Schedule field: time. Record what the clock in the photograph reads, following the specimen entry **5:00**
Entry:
**3:00**
